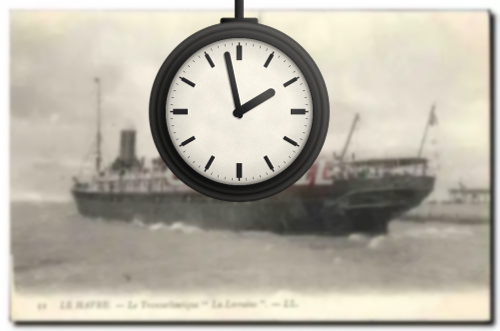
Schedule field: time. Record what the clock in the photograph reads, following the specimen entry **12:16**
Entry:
**1:58**
